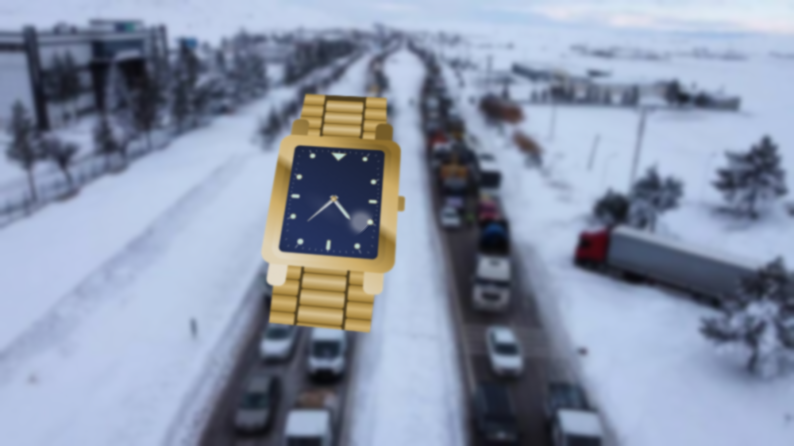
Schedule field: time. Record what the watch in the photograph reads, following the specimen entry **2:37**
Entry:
**4:37**
